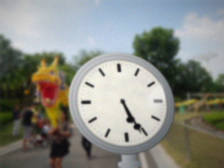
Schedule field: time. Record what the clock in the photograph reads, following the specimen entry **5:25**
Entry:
**5:26**
